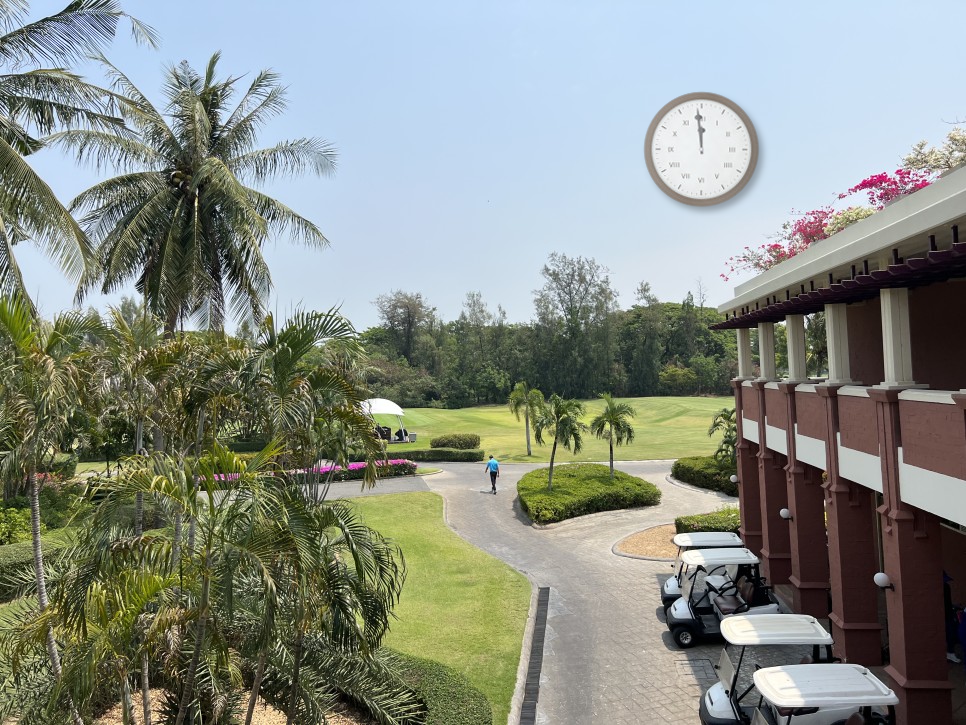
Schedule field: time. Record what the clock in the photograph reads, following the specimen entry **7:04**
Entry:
**11:59**
